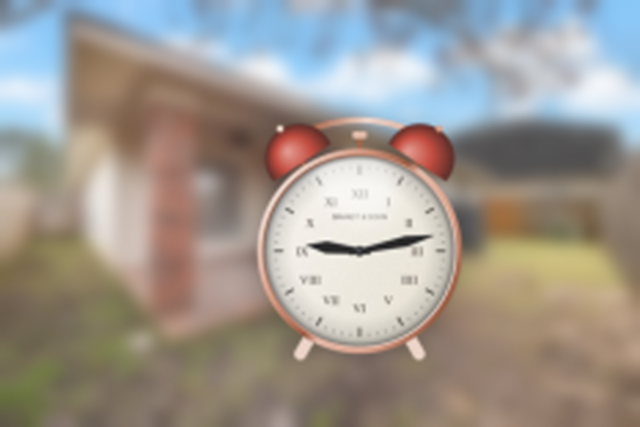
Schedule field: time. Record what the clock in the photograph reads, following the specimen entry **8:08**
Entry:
**9:13**
